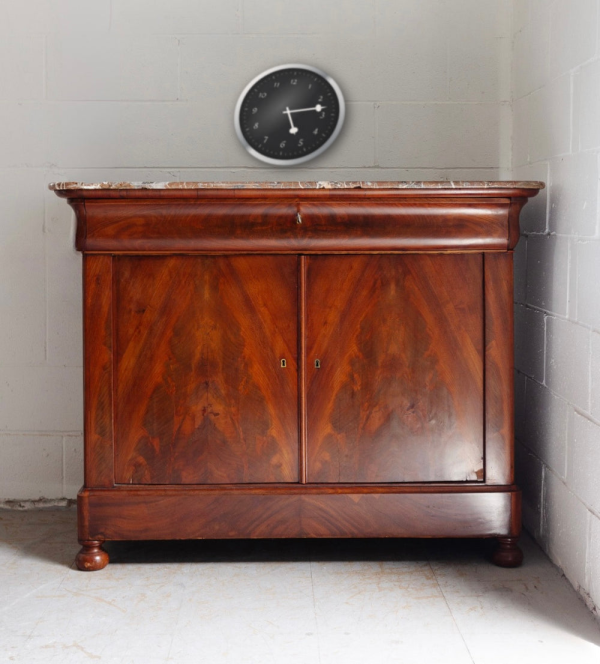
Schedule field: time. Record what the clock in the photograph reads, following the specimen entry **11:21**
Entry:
**5:13**
